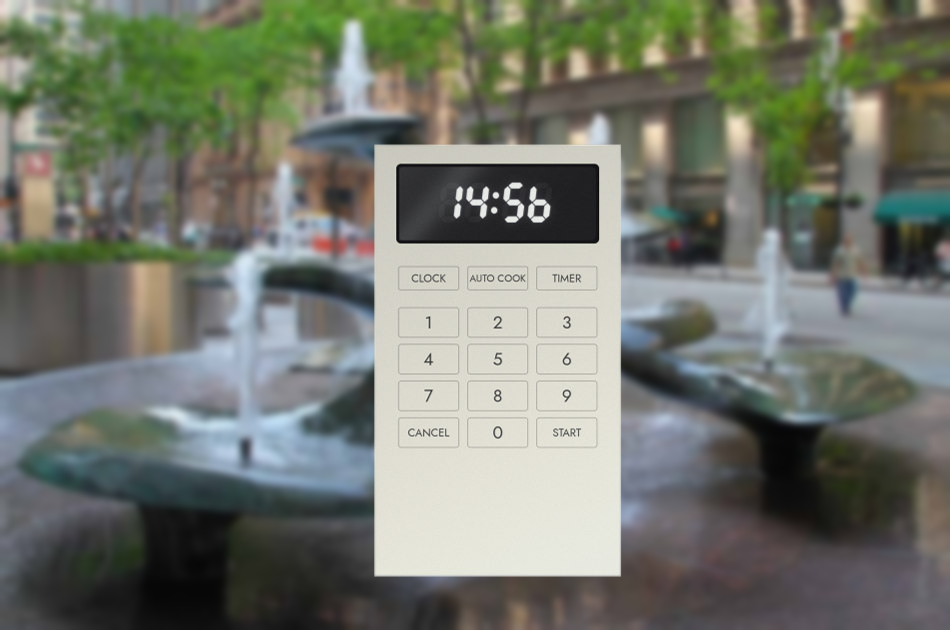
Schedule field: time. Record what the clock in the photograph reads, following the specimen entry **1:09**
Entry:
**14:56**
